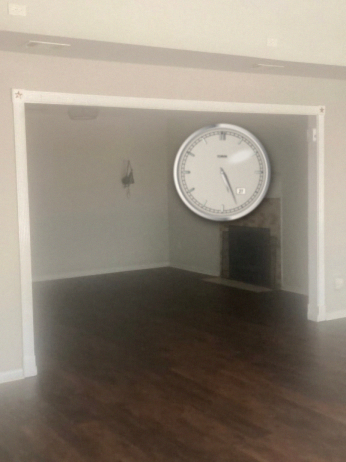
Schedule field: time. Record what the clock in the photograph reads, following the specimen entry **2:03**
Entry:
**5:26**
